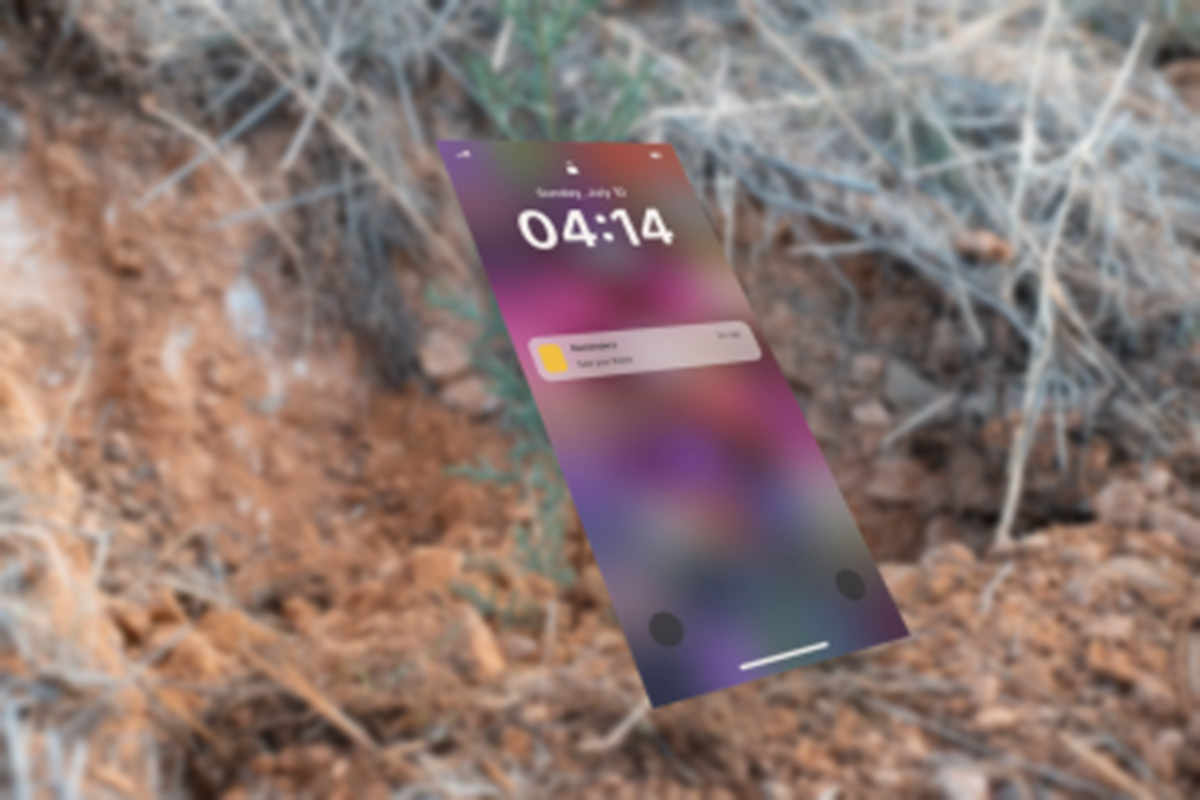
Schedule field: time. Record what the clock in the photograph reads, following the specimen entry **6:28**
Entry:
**4:14**
